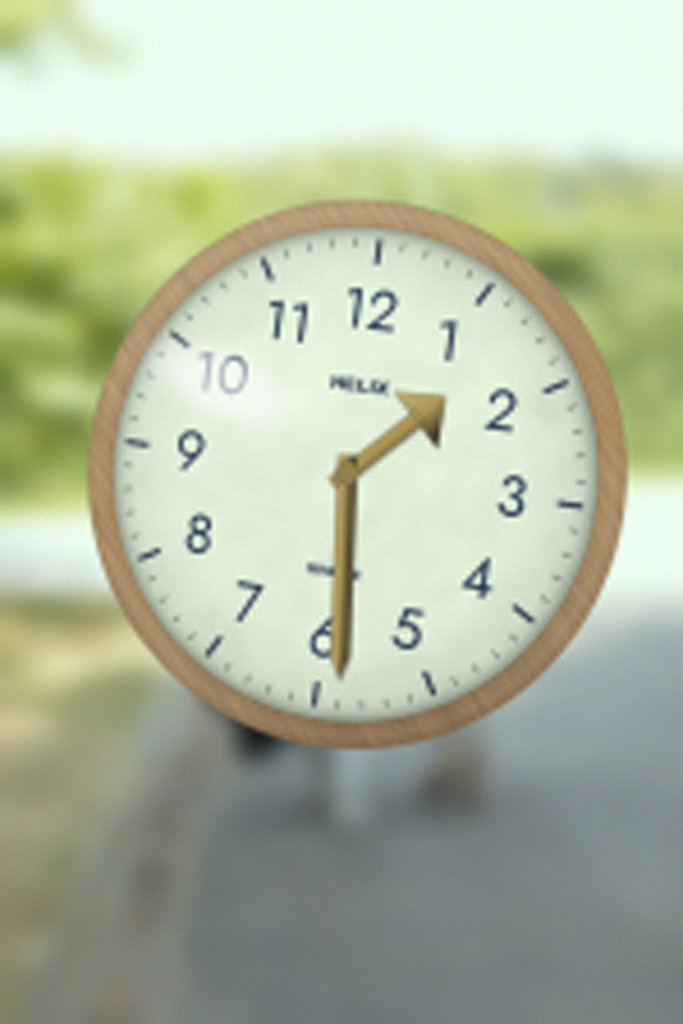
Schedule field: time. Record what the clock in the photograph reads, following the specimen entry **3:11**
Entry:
**1:29**
